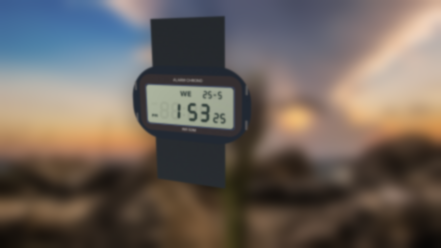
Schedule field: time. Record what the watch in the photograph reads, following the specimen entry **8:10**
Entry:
**1:53**
